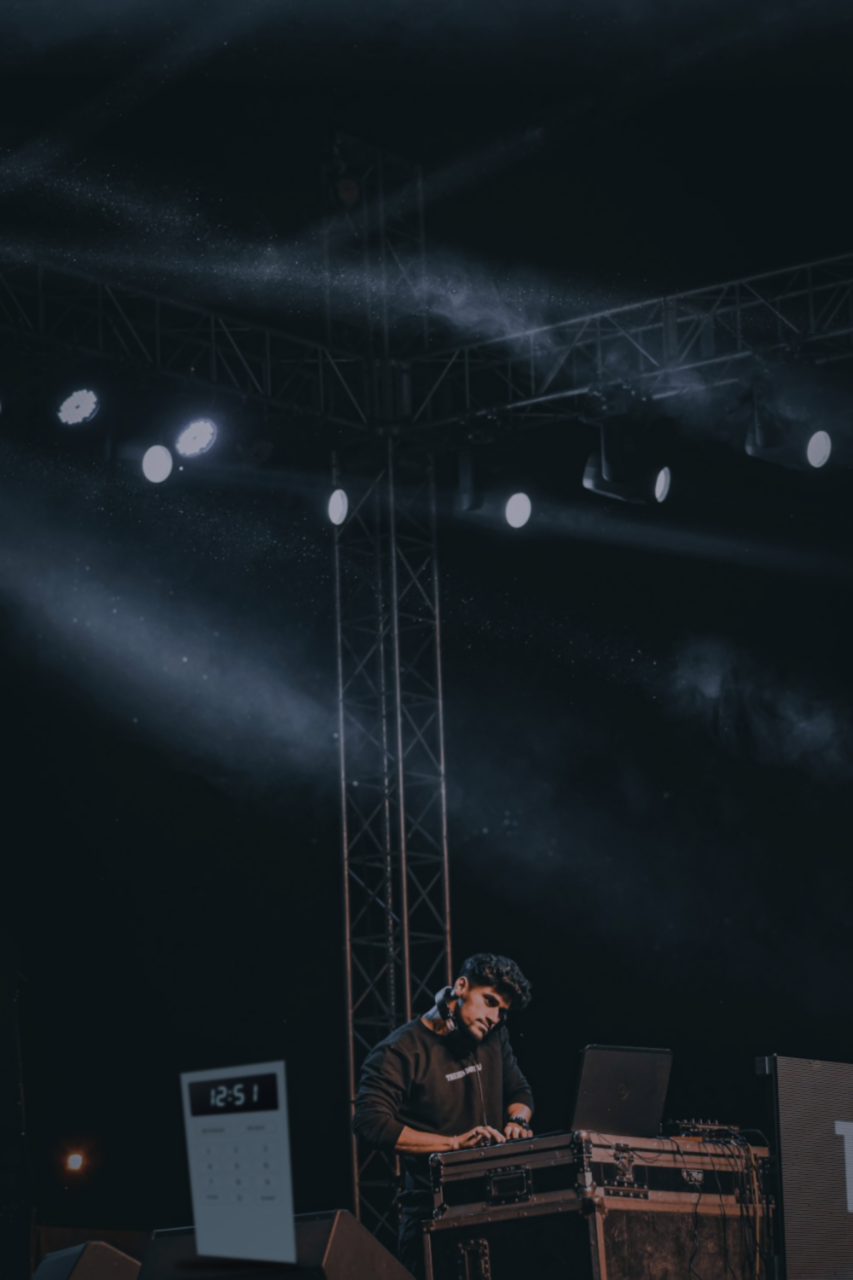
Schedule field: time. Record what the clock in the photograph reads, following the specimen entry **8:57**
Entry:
**12:51**
